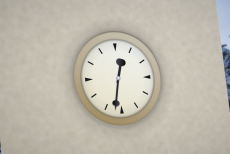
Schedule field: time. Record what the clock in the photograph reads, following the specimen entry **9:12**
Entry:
**12:32**
